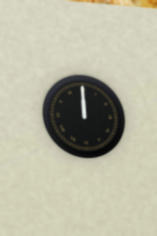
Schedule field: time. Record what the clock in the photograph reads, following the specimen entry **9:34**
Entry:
**12:00**
